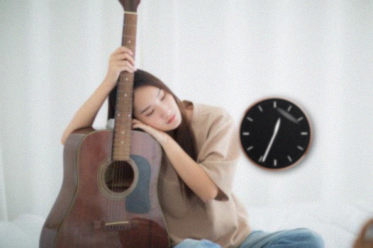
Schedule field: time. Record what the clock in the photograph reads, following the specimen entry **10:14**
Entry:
**12:34**
